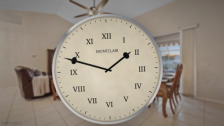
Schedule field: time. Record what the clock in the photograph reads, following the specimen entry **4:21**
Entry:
**1:48**
